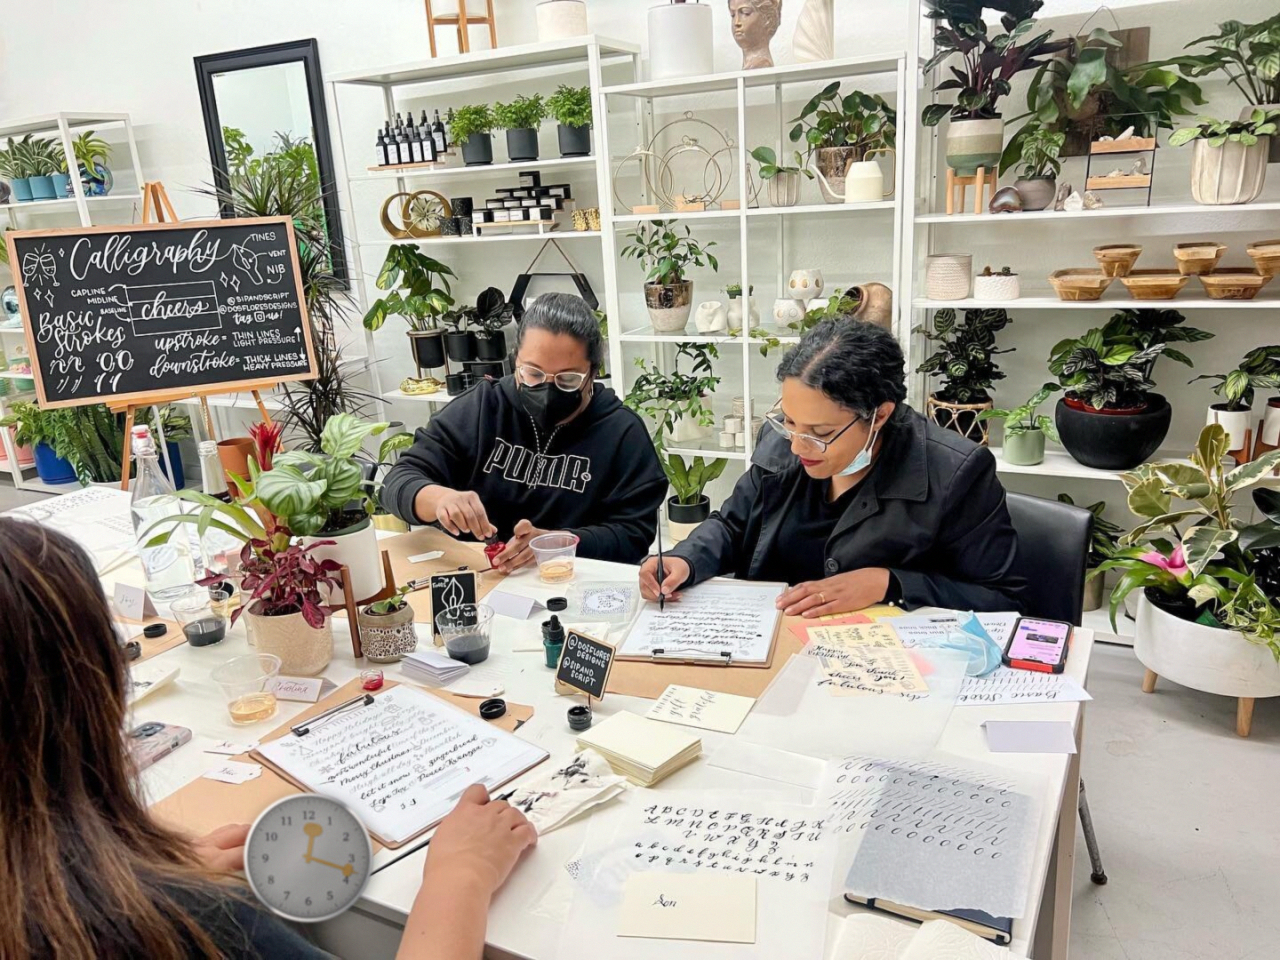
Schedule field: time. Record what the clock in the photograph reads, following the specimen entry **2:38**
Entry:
**12:18**
